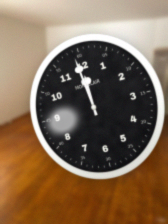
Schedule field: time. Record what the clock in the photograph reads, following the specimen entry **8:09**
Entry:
**11:59**
